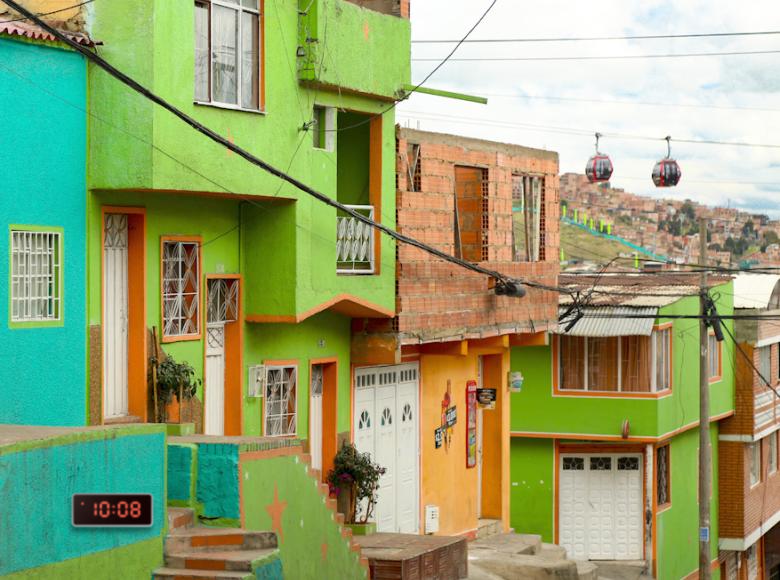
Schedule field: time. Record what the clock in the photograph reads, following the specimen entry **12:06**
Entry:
**10:08**
